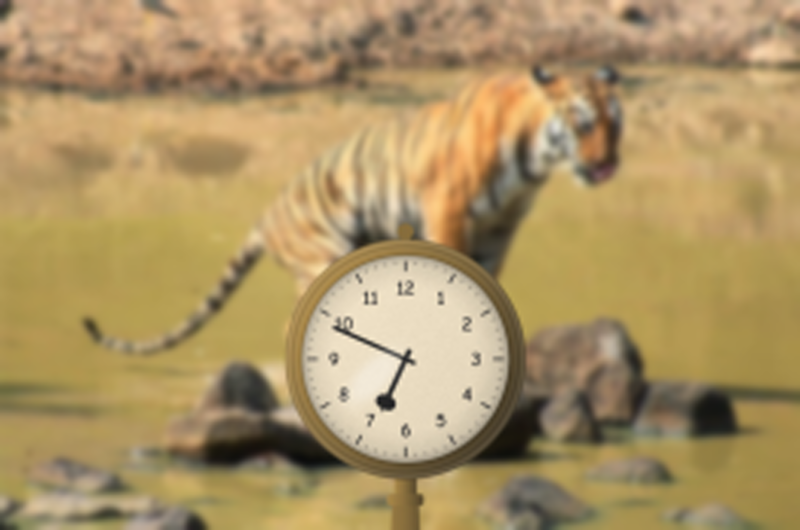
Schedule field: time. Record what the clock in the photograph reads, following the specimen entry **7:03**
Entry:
**6:49**
